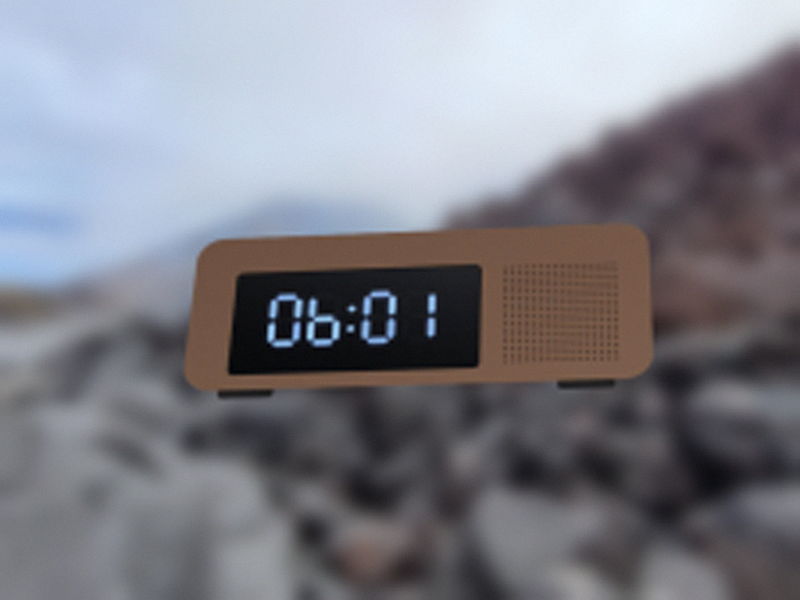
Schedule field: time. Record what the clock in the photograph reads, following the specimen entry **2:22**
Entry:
**6:01**
